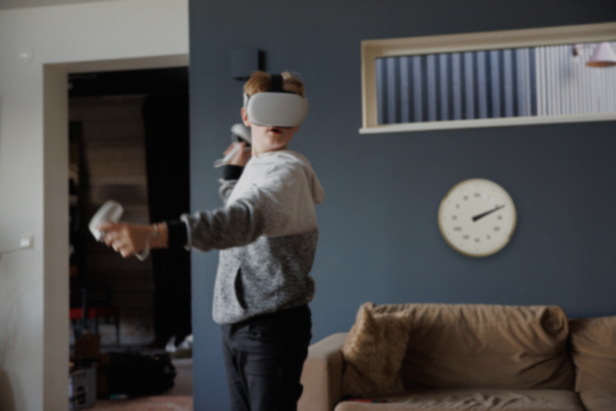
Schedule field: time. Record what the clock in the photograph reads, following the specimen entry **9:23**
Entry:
**2:11**
